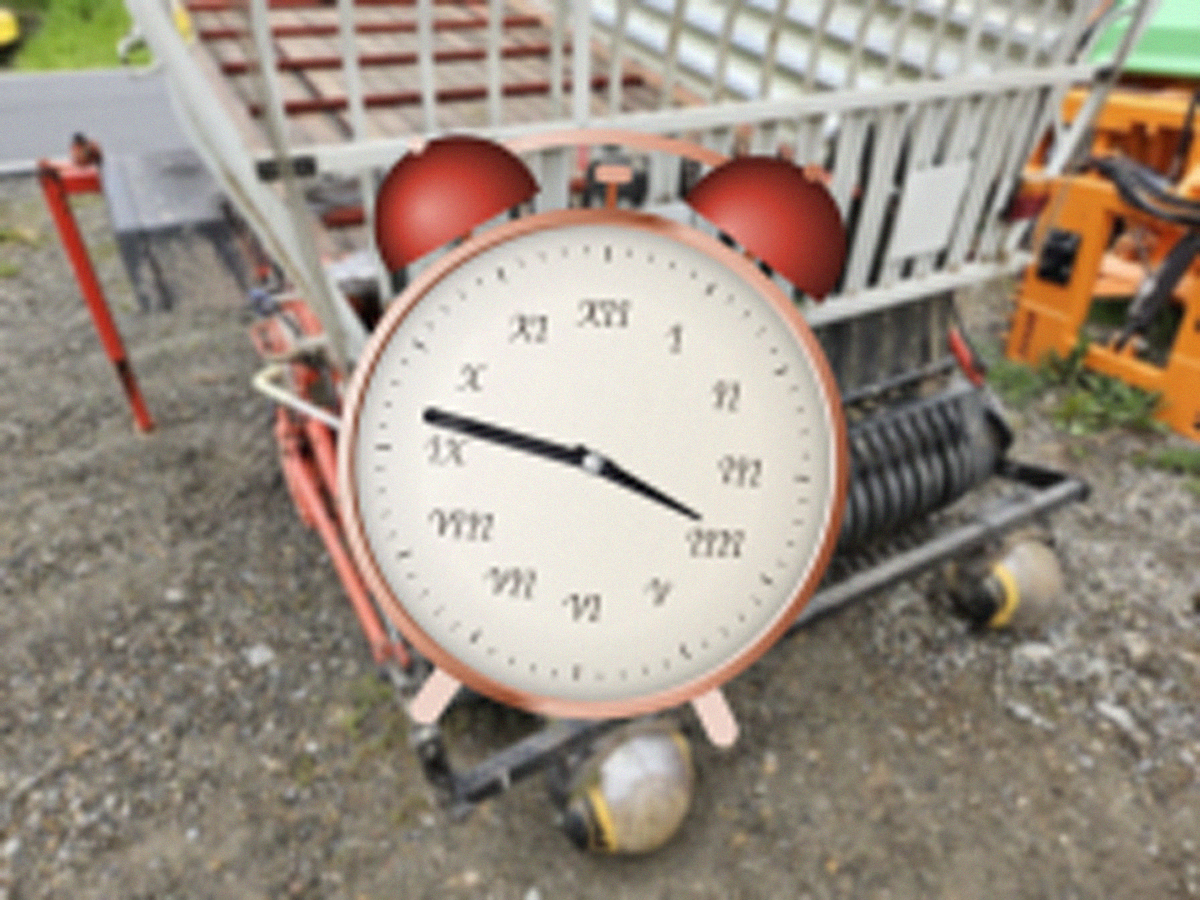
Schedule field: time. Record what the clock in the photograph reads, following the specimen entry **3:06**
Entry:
**3:47**
